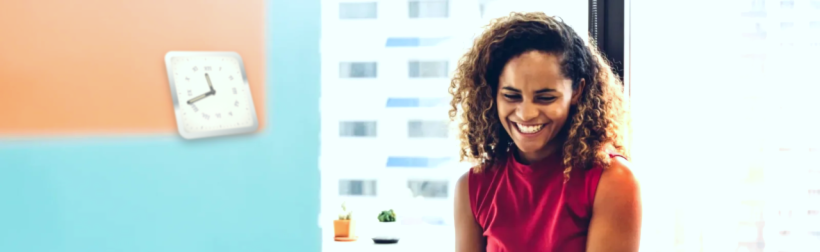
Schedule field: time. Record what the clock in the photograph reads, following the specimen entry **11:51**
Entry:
**11:42**
